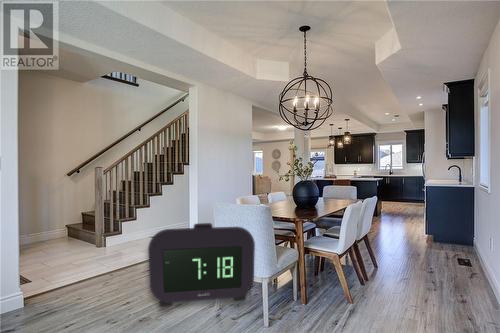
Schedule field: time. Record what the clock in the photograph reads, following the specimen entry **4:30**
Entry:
**7:18**
